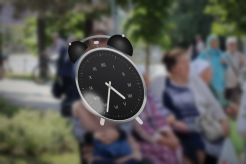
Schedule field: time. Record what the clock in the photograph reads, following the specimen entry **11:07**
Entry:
**4:34**
